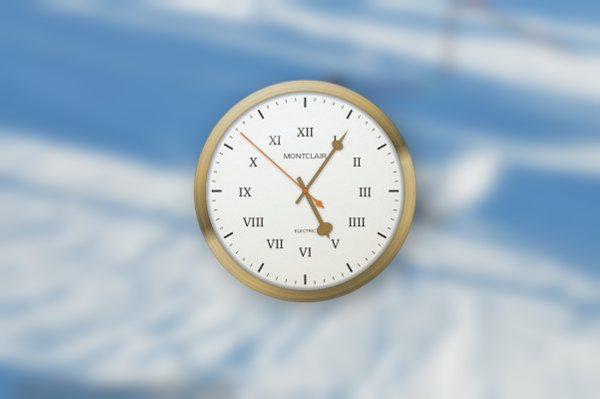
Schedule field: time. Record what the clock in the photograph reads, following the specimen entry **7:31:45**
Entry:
**5:05:52**
